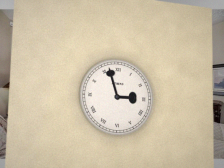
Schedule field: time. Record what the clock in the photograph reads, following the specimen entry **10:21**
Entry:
**2:57**
